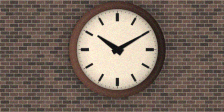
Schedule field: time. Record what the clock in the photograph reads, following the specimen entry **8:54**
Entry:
**10:10**
